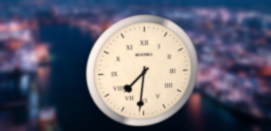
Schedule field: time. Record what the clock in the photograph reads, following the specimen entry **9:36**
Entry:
**7:31**
